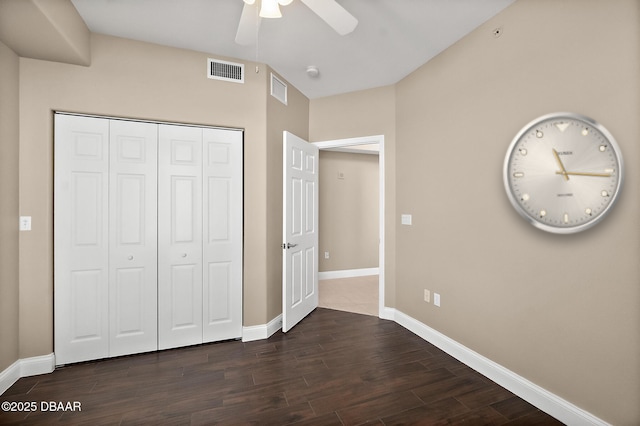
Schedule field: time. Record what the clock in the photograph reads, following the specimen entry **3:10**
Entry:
**11:16**
